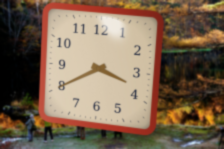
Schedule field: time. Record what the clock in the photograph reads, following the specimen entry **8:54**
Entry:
**3:40**
